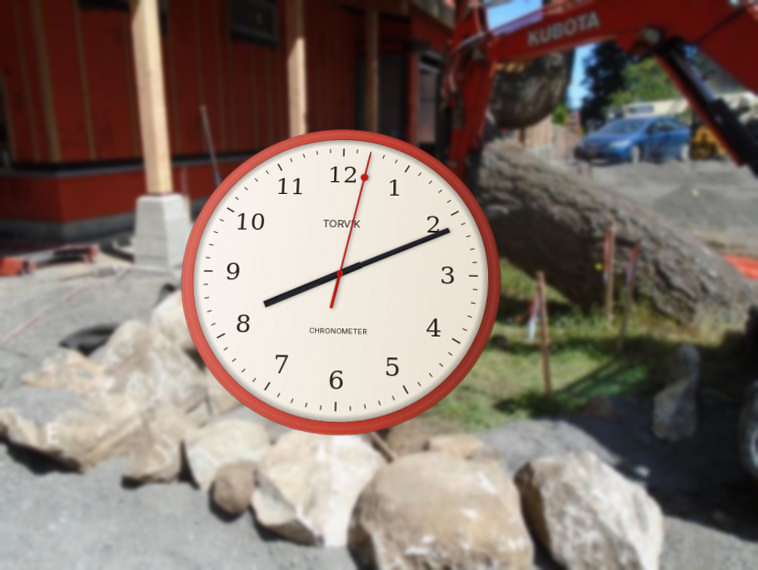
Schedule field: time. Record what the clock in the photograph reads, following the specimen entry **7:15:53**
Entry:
**8:11:02**
